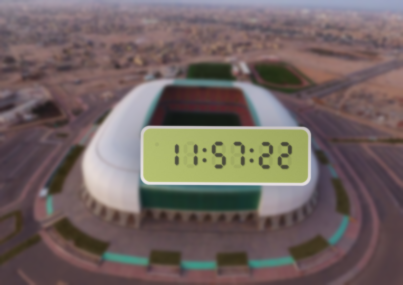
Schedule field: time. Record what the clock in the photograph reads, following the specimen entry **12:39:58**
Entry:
**11:57:22**
